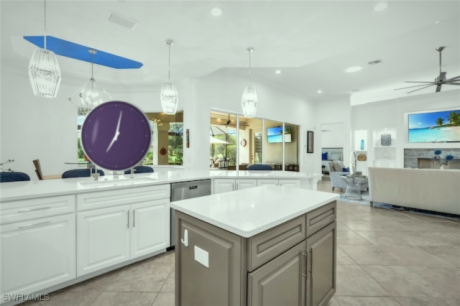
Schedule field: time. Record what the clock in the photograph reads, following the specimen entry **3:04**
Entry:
**7:02**
